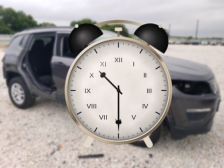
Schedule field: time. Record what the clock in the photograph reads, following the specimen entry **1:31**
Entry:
**10:30**
